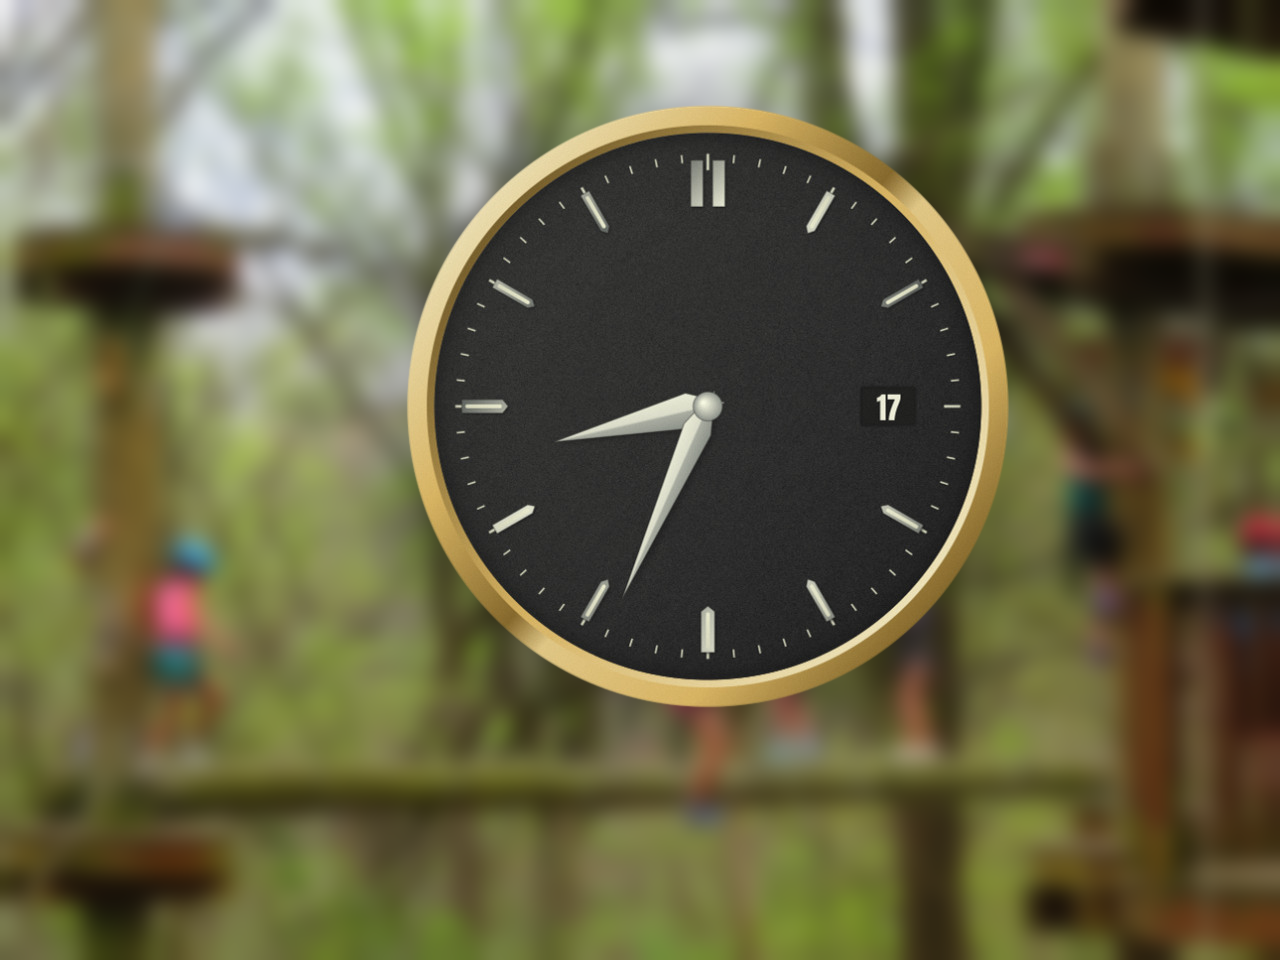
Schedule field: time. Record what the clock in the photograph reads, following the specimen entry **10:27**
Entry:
**8:34**
